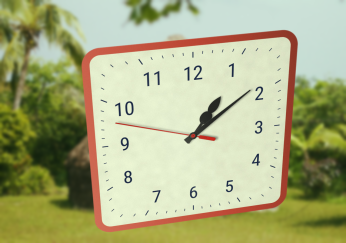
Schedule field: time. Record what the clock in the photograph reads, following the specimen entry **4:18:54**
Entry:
**1:08:48**
